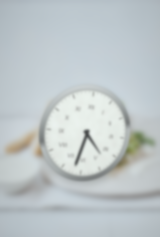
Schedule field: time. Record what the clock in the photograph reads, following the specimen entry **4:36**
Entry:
**4:32**
